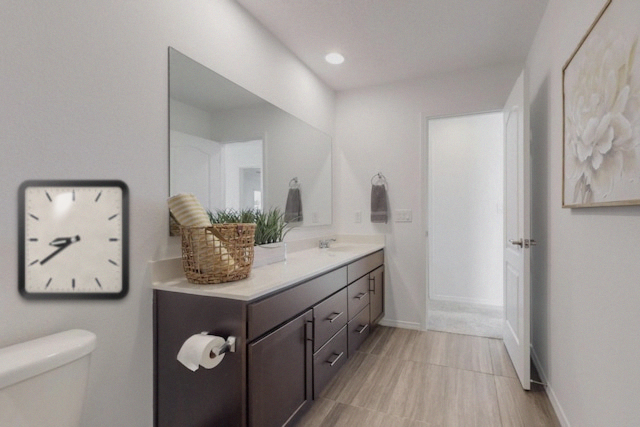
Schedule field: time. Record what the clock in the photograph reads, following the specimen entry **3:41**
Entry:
**8:39**
